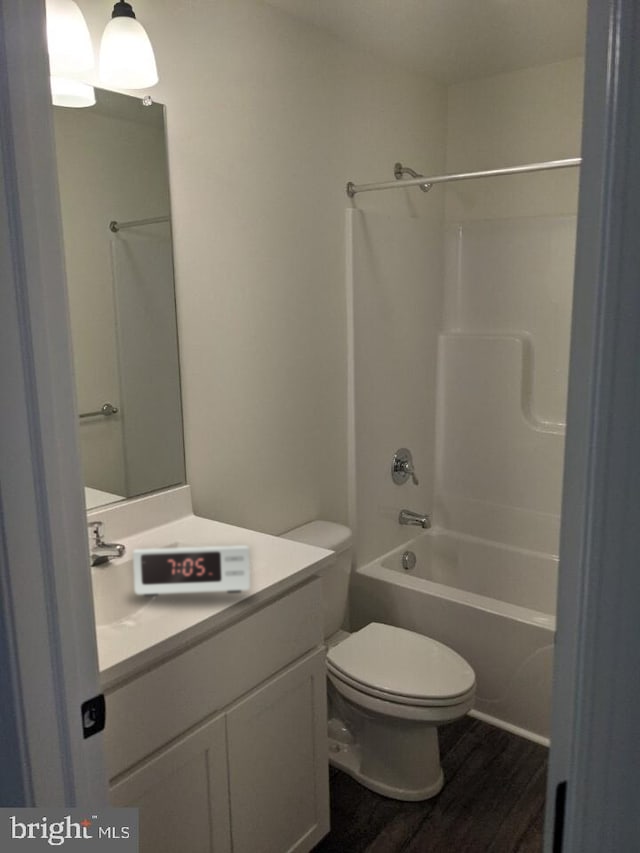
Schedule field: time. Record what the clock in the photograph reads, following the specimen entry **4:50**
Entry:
**7:05**
